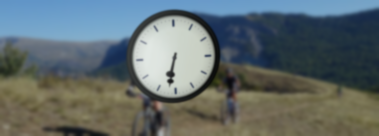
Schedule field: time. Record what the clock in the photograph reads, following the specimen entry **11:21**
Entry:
**6:32**
